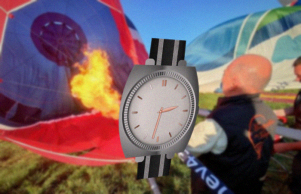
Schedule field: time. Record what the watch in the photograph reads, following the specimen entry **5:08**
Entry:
**2:32**
